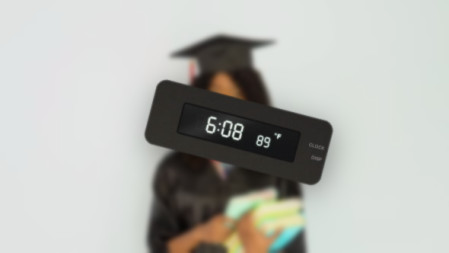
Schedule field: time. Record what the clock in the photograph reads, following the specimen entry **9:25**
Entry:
**6:08**
